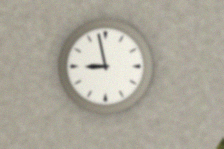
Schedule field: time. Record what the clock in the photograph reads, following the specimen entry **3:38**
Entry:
**8:58**
